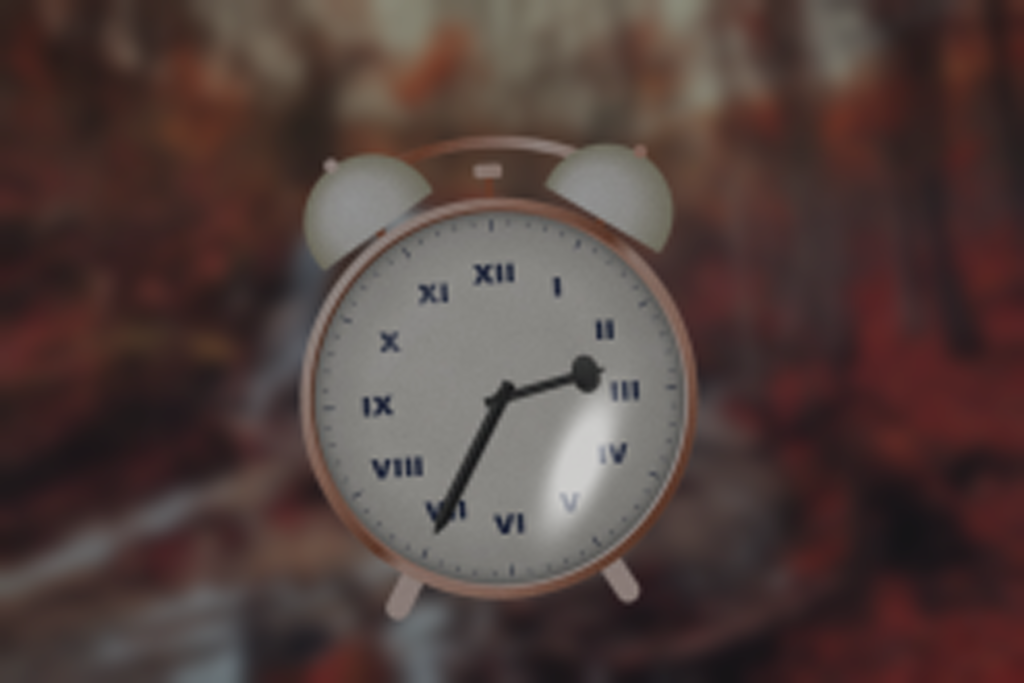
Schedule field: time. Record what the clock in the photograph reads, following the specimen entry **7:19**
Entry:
**2:35**
